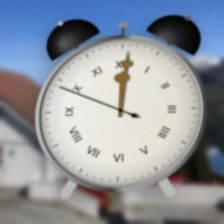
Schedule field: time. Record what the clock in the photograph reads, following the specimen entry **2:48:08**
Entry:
**12:00:49**
